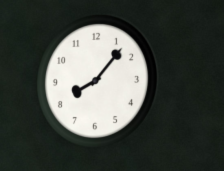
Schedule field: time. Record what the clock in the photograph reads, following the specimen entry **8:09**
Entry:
**8:07**
